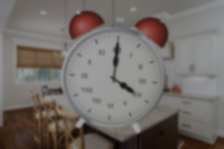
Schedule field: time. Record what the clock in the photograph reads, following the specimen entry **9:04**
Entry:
**4:00**
